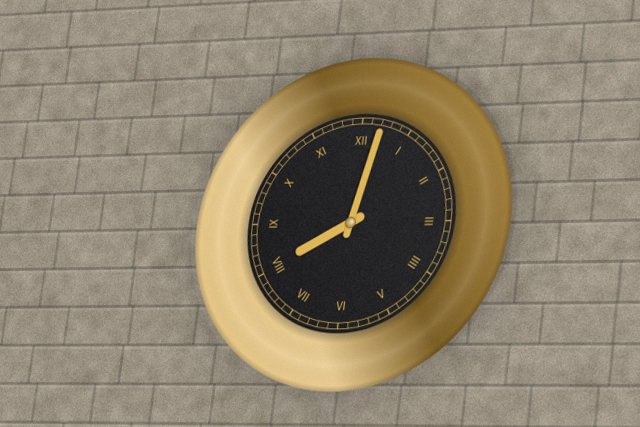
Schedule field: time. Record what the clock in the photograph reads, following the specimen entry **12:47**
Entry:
**8:02**
